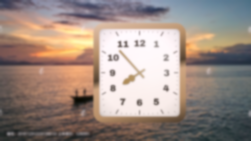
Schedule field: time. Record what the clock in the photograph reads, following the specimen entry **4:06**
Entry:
**7:53**
